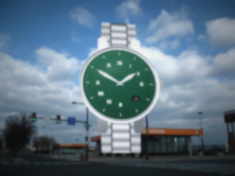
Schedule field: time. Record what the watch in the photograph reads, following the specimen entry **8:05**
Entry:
**1:50**
